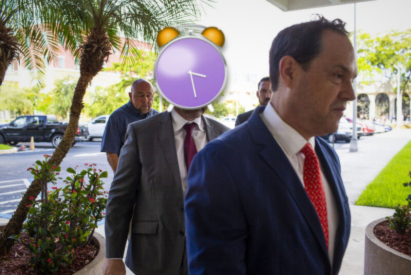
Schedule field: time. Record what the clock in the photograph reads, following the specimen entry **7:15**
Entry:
**3:28**
